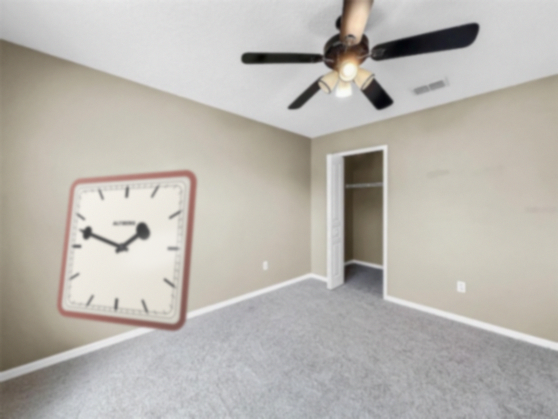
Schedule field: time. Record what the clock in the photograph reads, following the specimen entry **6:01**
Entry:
**1:48**
